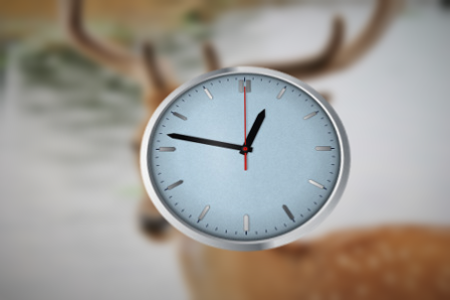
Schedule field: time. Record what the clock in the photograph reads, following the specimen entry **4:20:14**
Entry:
**12:47:00**
